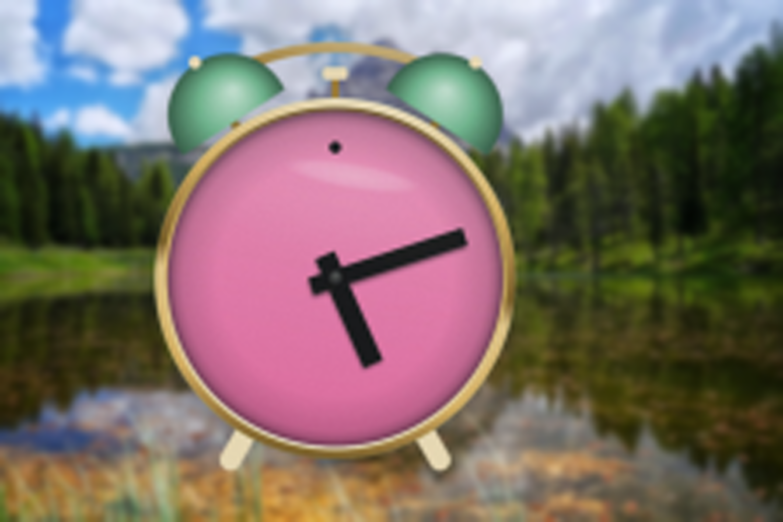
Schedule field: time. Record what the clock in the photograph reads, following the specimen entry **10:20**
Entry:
**5:12**
